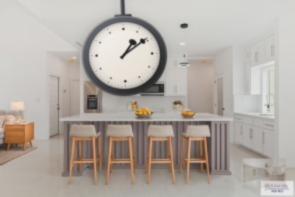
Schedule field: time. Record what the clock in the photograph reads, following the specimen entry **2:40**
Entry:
**1:09**
